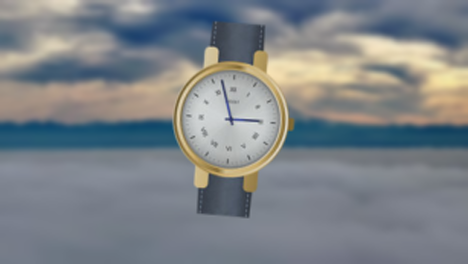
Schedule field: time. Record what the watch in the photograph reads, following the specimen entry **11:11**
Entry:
**2:57**
